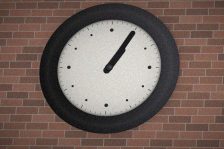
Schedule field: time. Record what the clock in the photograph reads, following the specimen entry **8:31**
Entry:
**1:05**
